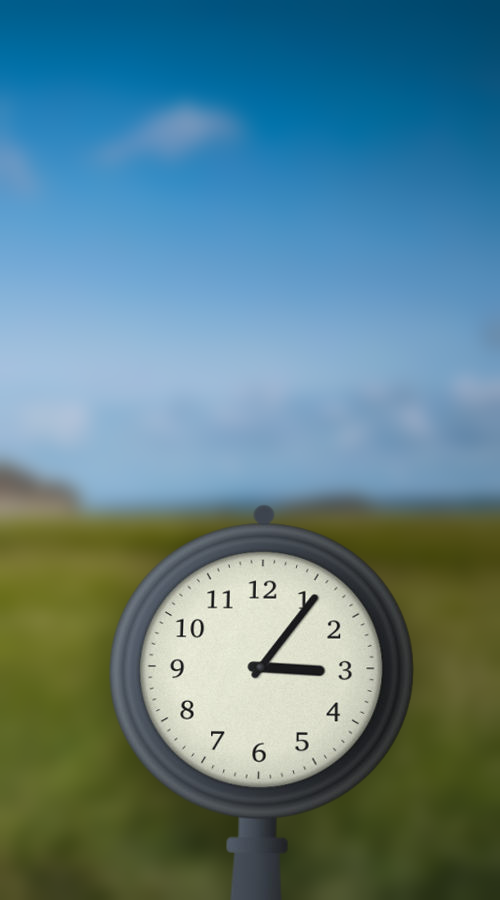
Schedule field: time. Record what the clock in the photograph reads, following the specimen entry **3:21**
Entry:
**3:06**
